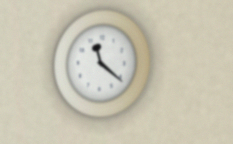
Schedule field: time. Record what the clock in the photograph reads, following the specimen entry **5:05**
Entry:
**11:21**
